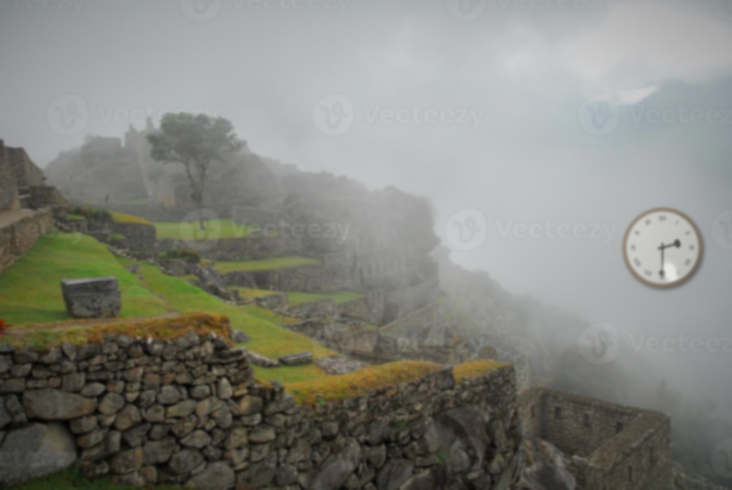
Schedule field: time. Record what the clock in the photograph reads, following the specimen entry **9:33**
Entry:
**2:30**
